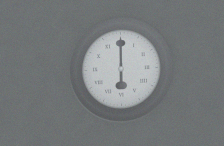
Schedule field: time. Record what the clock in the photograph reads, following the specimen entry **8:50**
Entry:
**6:00**
